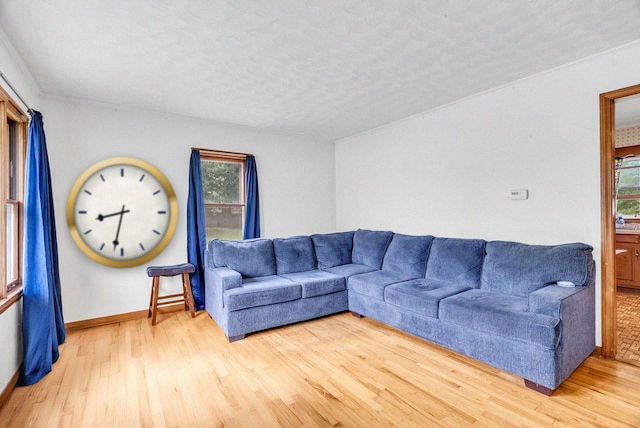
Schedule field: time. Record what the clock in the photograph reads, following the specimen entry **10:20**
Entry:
**8:32**
